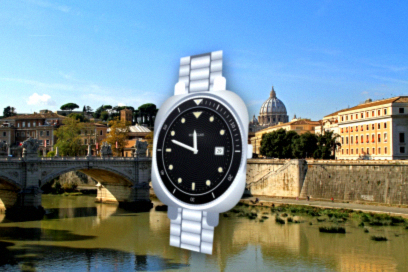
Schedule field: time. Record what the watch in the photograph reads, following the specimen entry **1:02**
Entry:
**11:48**
